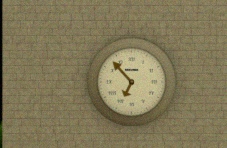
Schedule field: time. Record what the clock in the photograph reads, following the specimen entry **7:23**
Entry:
**6:53**
